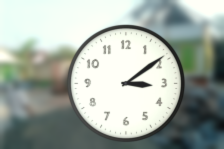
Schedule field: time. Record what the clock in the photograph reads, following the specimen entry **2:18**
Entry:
**3:09**
